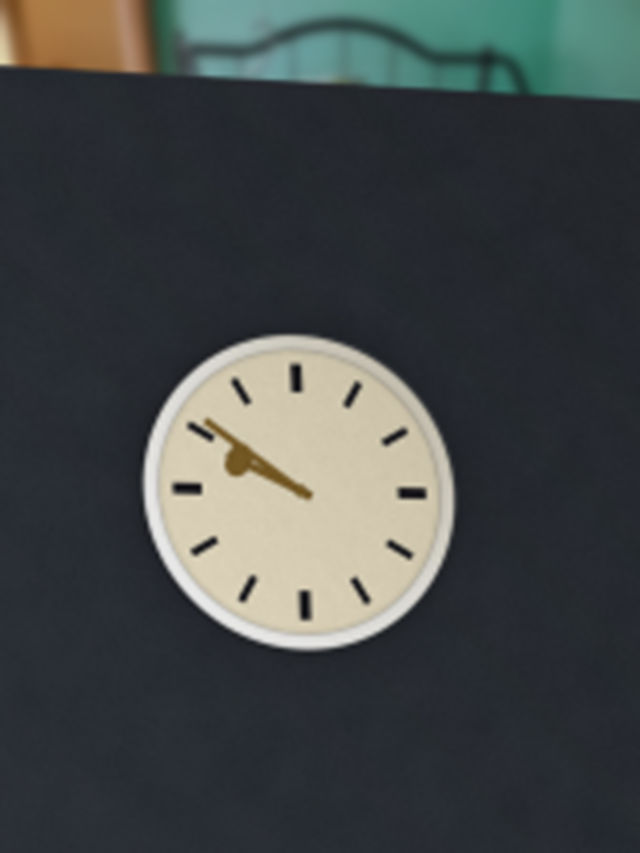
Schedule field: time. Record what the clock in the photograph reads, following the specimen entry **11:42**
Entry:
**9:51**
